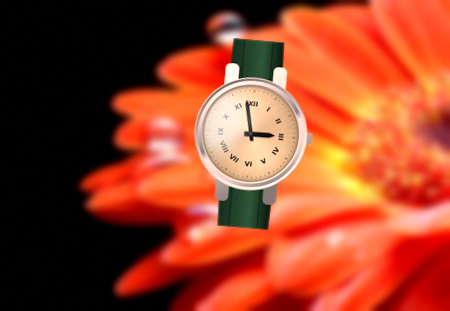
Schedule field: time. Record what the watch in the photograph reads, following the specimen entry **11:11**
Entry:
**2:58**
